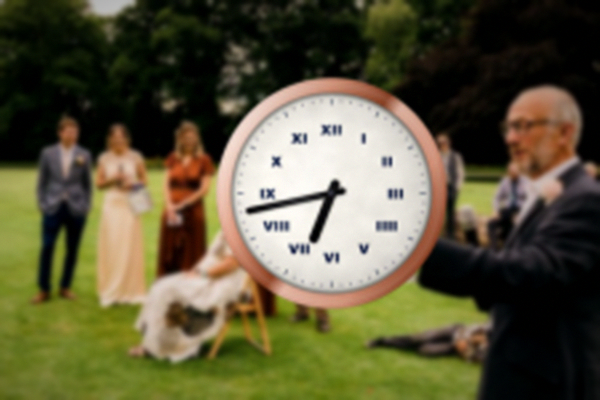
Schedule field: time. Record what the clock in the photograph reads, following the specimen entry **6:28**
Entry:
**6:43**
